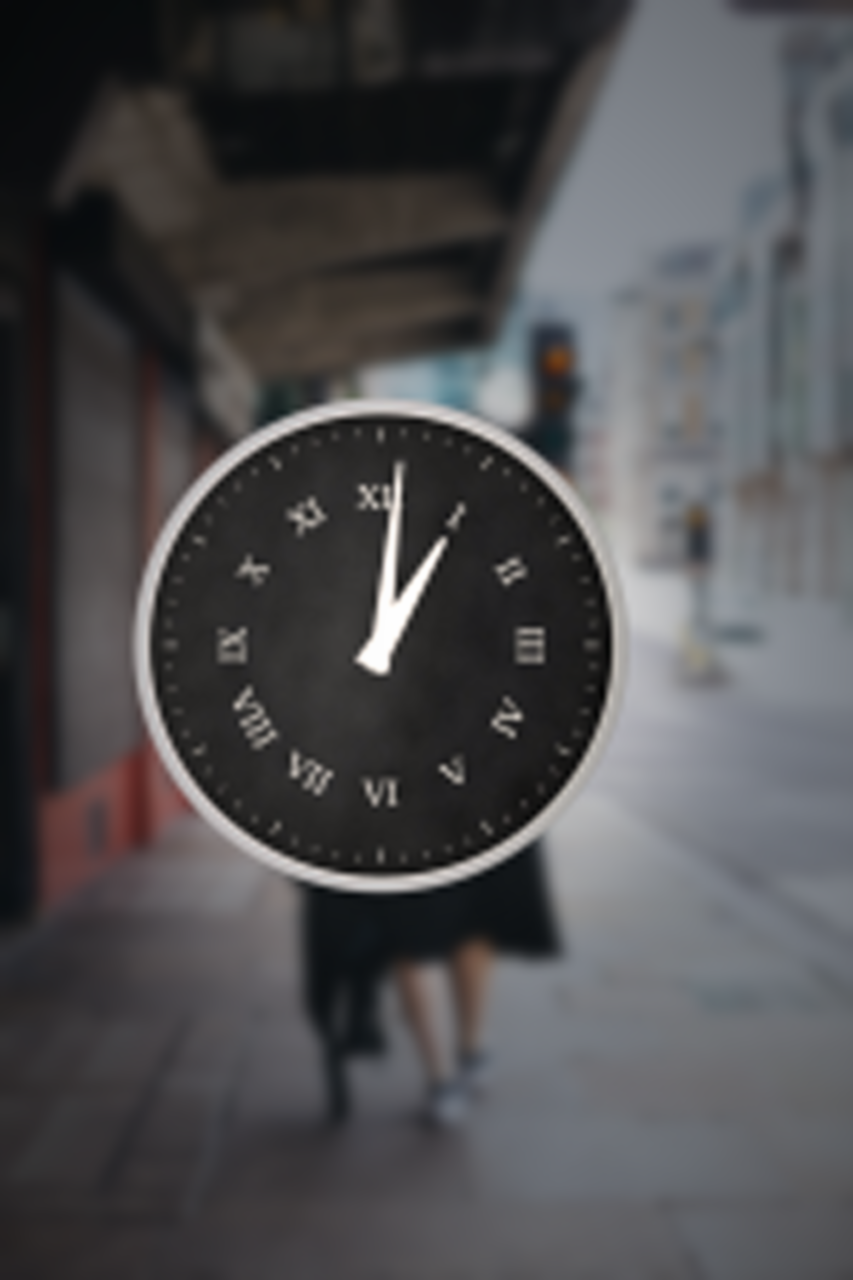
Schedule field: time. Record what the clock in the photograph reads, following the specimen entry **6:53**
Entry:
**1:01**
